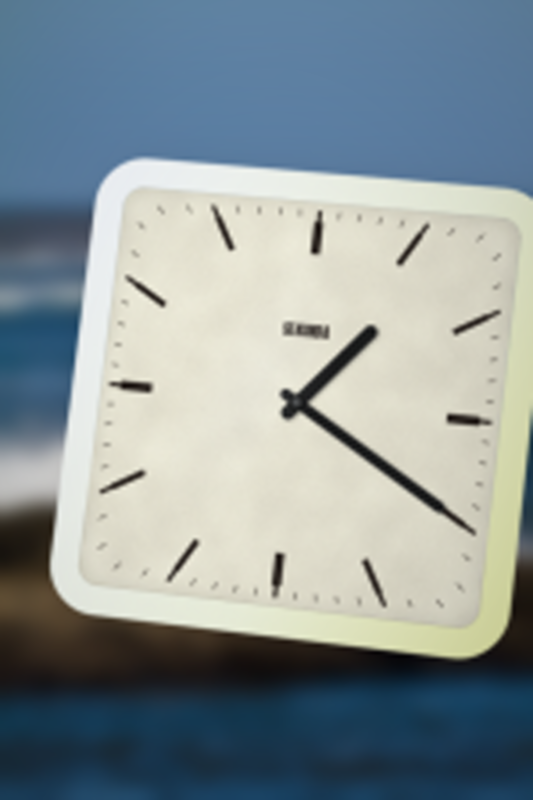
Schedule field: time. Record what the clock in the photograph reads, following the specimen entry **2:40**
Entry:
**1:20**
